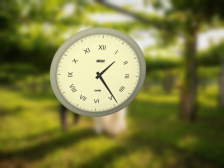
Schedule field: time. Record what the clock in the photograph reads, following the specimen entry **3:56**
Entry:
**1:24**
